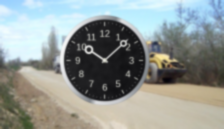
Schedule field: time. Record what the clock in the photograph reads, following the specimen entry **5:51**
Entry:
**10:08**
